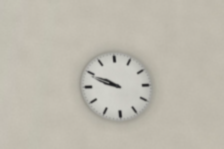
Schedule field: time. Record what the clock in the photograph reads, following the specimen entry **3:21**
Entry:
**9:49**
